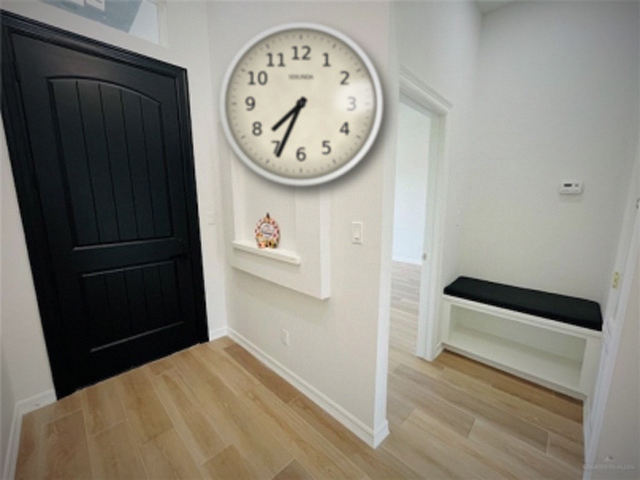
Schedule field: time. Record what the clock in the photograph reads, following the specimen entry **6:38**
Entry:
**7:34**
